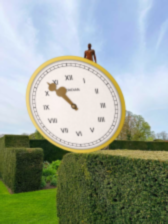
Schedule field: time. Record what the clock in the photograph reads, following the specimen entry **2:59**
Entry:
**10:53**
